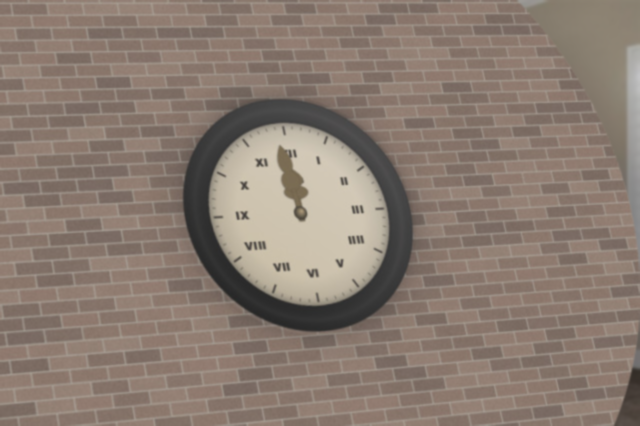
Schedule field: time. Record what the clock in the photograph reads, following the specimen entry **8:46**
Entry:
**11:59**
